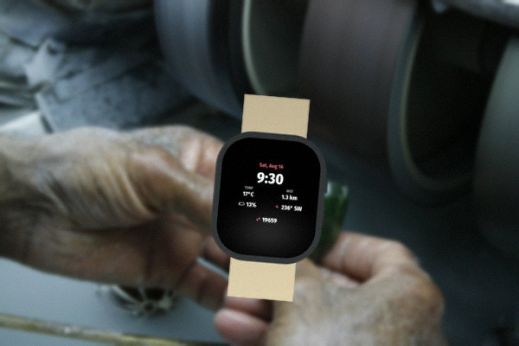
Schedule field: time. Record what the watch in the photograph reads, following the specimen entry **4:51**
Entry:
**9:30**
